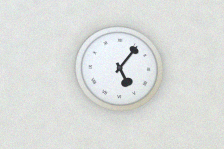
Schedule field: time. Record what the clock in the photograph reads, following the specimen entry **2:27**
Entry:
**5:06**
